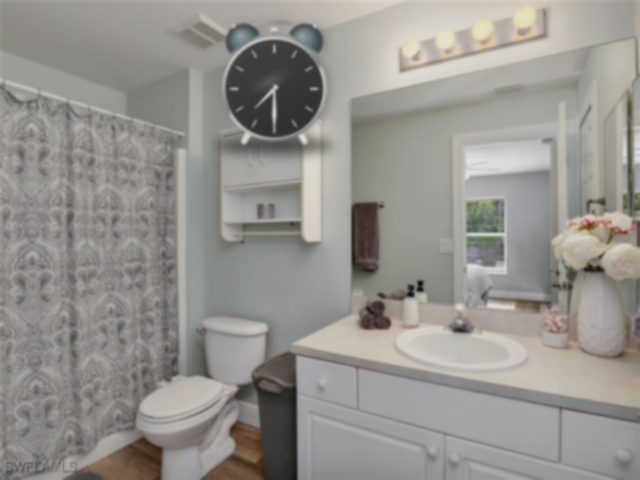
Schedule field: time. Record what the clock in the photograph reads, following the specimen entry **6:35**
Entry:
**7:30**
